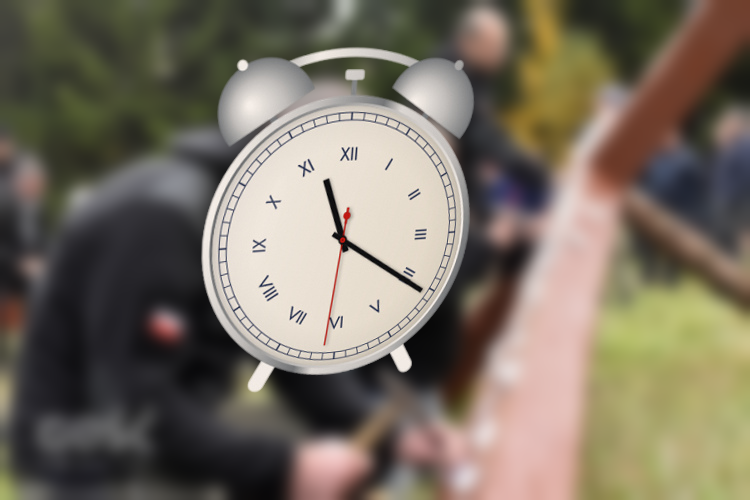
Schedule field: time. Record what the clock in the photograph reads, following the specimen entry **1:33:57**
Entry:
**11:20:31**
